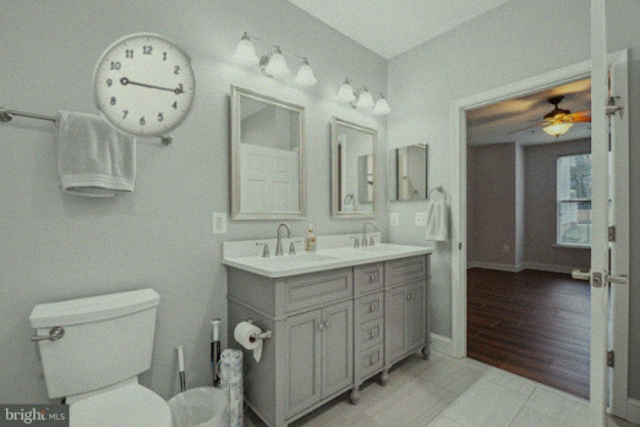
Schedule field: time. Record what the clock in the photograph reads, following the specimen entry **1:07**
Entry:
**9:16**
